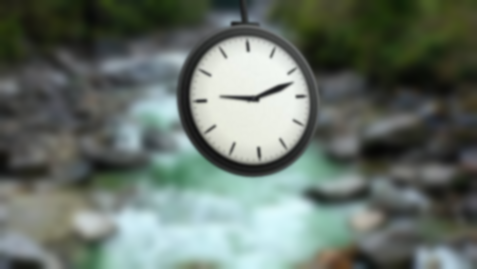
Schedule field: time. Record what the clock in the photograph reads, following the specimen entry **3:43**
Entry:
**9:12**
